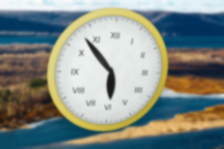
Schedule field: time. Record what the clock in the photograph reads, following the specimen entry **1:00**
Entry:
**5:53**
